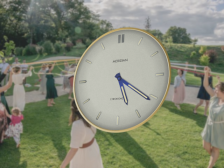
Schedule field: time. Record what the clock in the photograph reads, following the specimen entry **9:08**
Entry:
**5:21**
